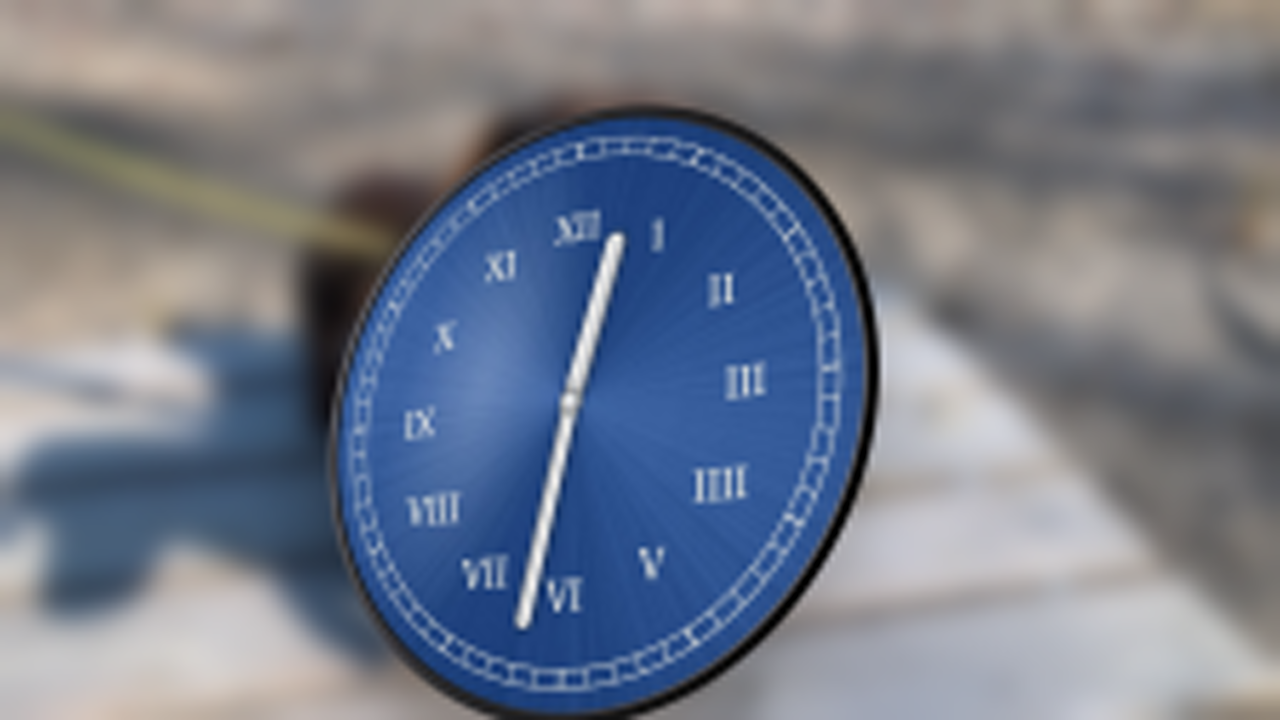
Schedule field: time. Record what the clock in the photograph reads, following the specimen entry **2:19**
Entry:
**12:32**
